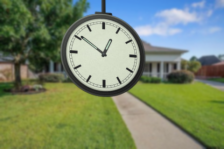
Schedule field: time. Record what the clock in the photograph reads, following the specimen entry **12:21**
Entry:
**12:51**
